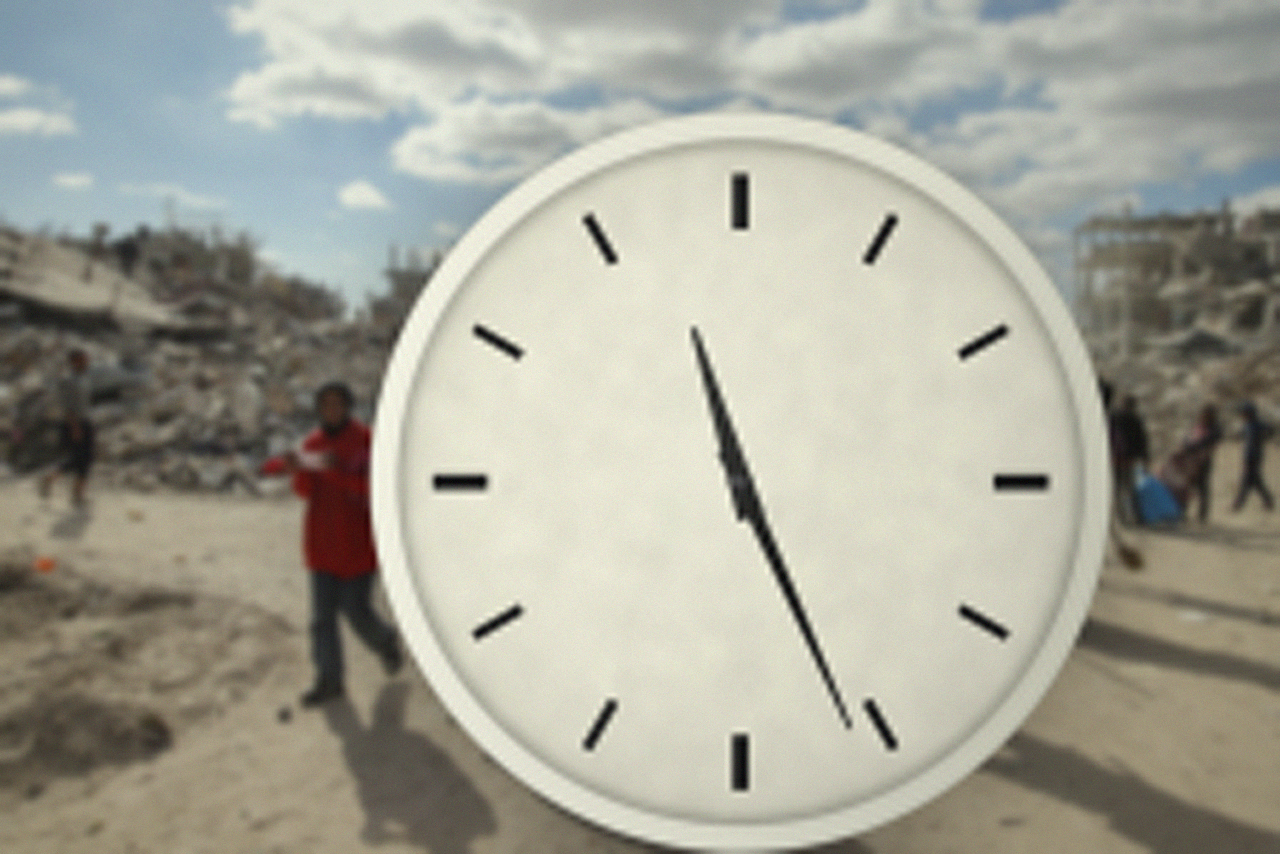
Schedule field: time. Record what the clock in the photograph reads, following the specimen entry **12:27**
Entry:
**11:26**
